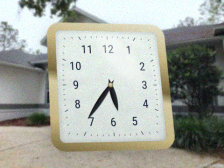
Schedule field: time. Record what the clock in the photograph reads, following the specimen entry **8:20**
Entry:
**5:36**
